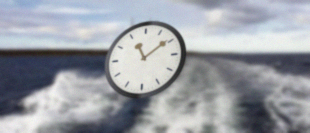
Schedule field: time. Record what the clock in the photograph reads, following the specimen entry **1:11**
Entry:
**11:09**
